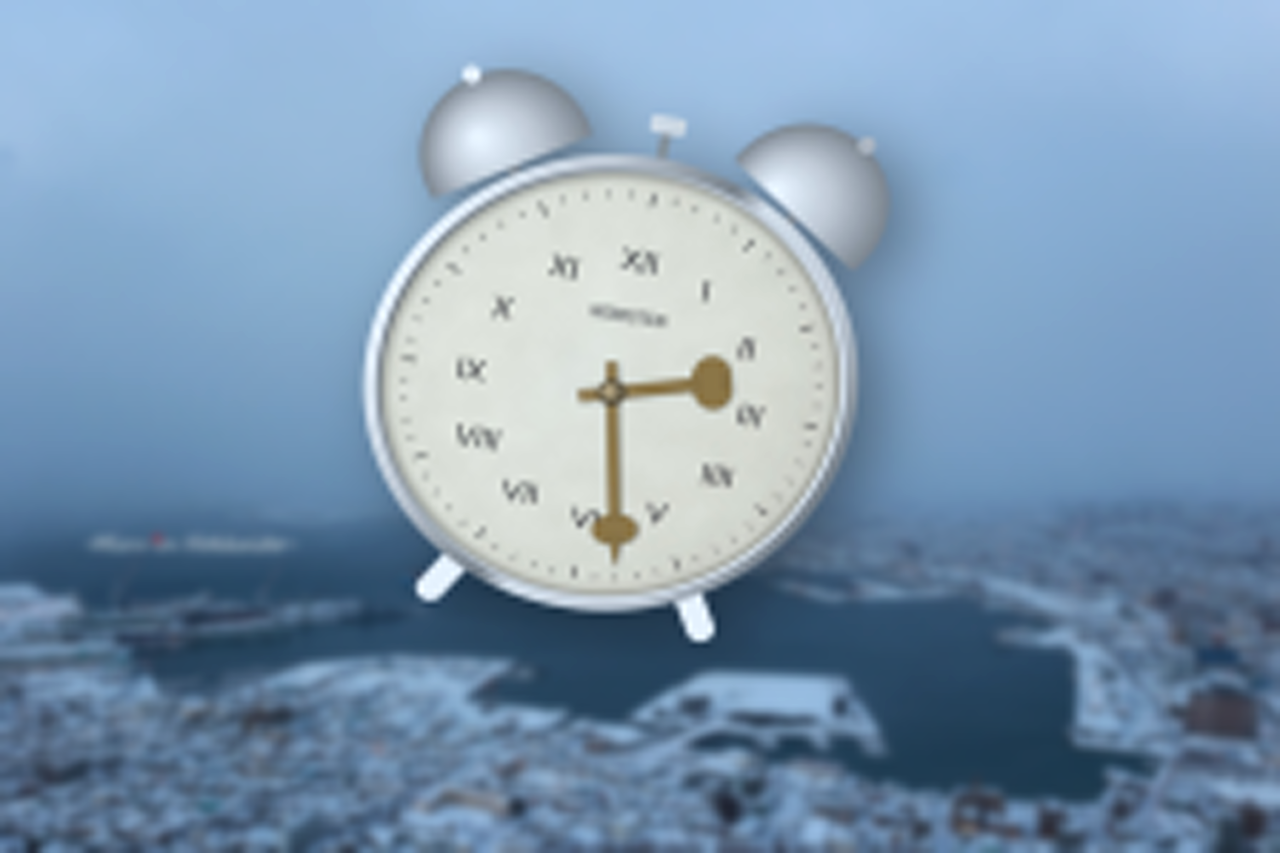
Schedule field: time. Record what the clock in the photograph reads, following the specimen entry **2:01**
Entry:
**2:28**
